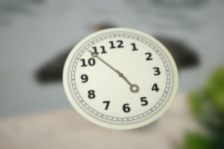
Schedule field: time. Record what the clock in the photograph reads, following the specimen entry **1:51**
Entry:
**4:53**
